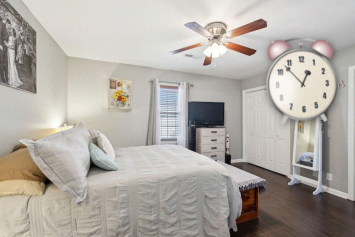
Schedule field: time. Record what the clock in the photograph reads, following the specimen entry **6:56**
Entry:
**12:53**
